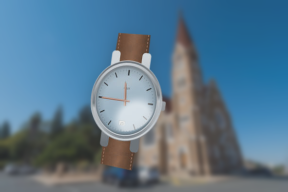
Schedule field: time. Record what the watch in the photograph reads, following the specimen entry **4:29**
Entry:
**11:45**
